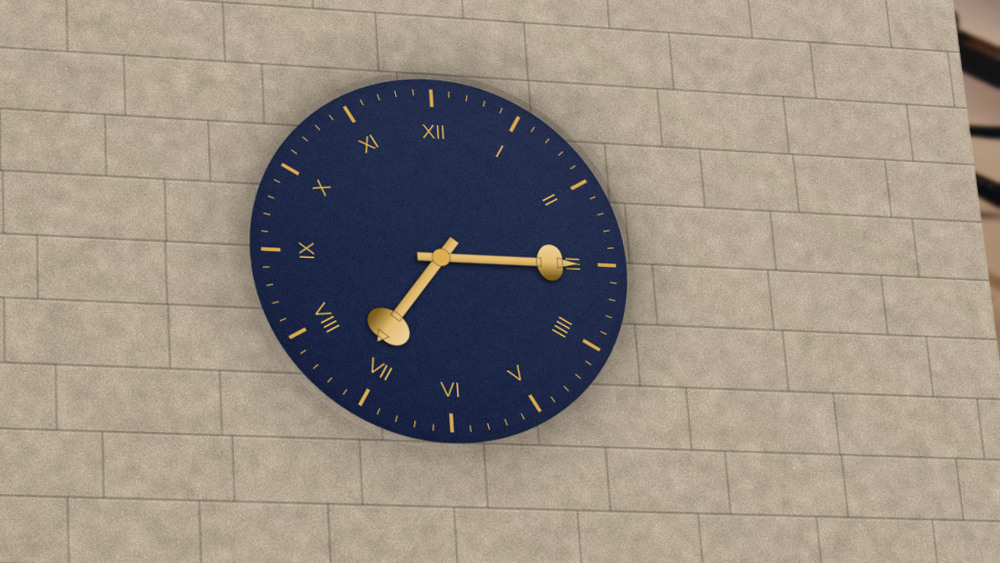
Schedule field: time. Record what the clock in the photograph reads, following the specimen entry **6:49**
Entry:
**7:15**
